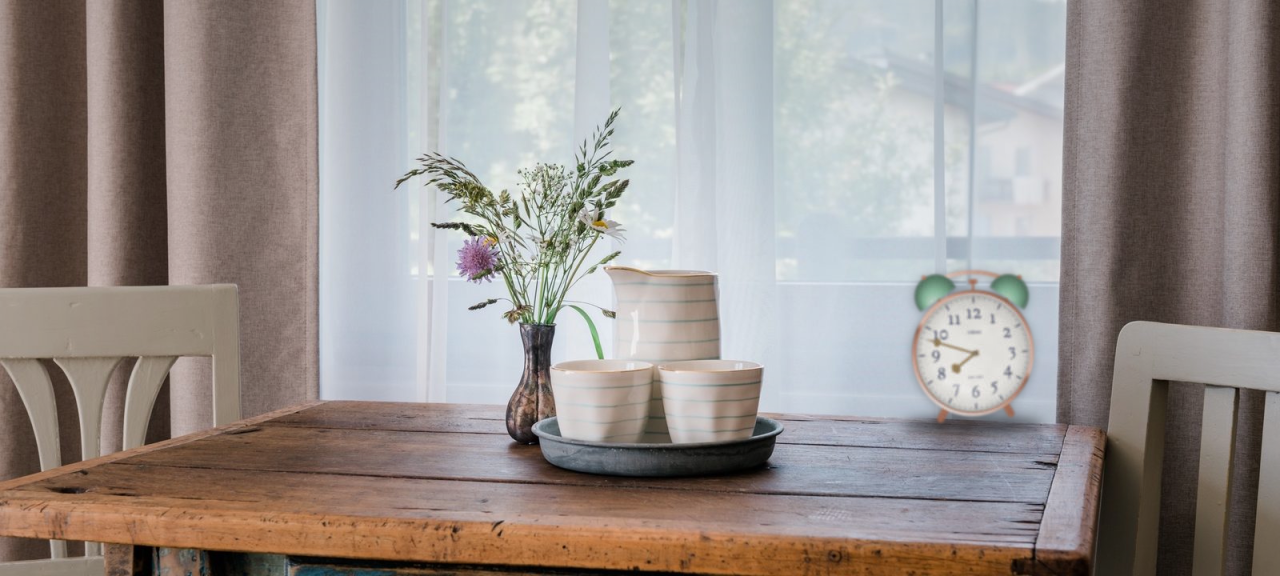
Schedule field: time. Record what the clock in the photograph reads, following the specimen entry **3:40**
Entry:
**7:48**
